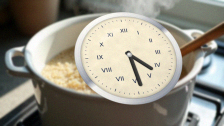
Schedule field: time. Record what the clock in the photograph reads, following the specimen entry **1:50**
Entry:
**4:29**
